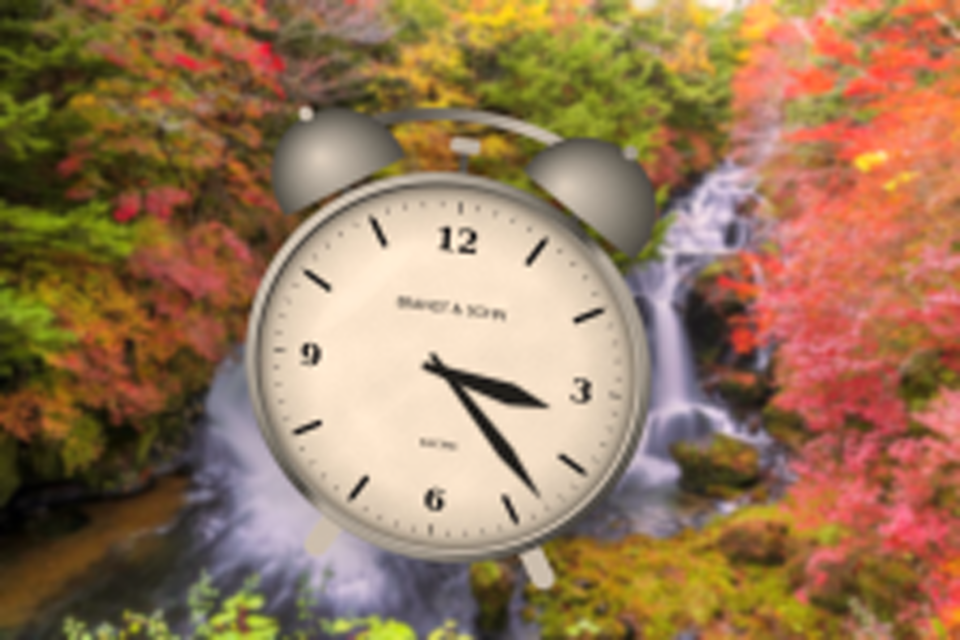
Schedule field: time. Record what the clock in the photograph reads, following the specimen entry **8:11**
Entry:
**3:23**
